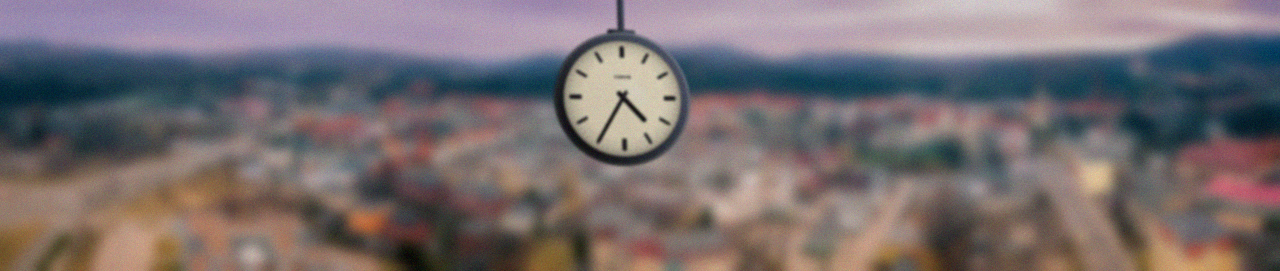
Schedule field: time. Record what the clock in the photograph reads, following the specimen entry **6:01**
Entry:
**4:35**
